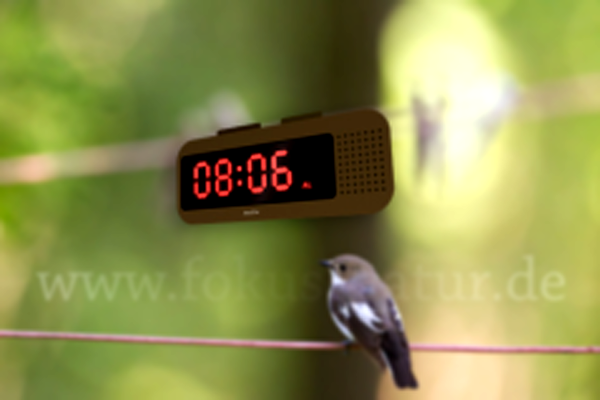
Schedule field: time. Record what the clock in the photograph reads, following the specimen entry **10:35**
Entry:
**8:06**
